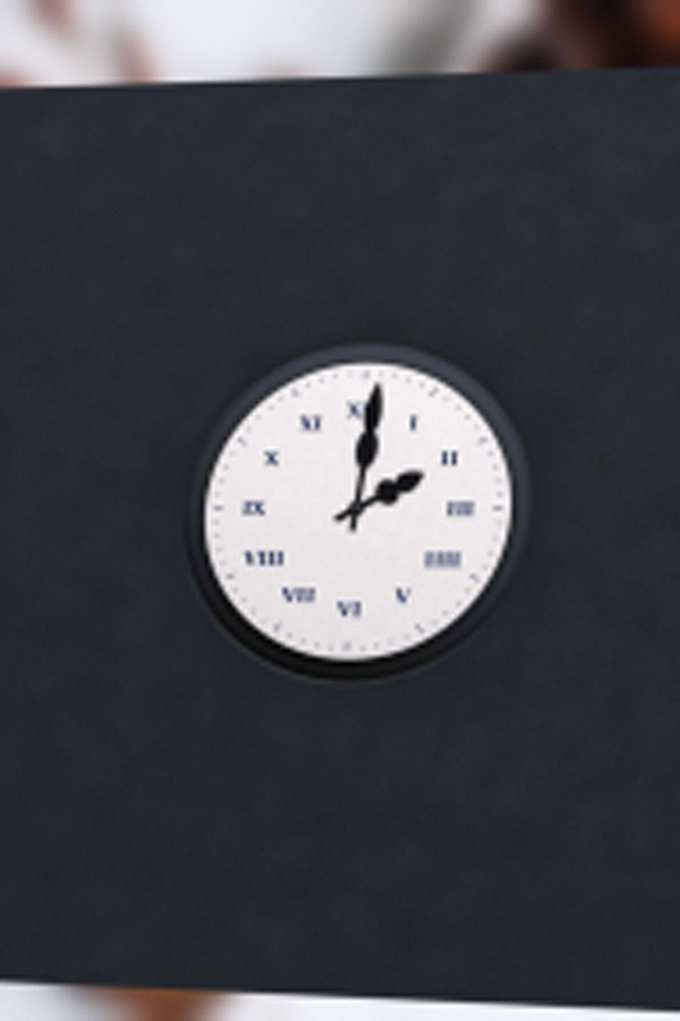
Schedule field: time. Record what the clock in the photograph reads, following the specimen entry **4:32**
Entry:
**2:01**
